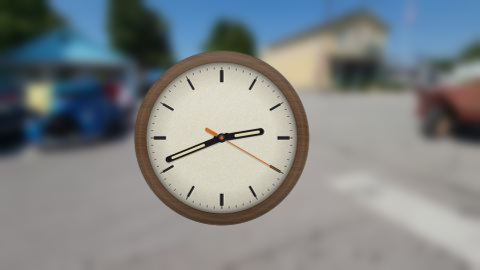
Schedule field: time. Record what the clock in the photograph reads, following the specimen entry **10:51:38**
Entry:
**2:41:20**
